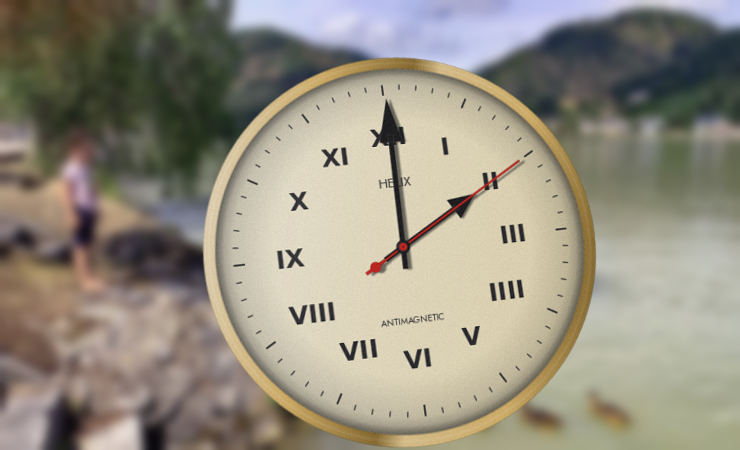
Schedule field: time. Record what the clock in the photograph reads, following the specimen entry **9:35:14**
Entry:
**2:00:10**
